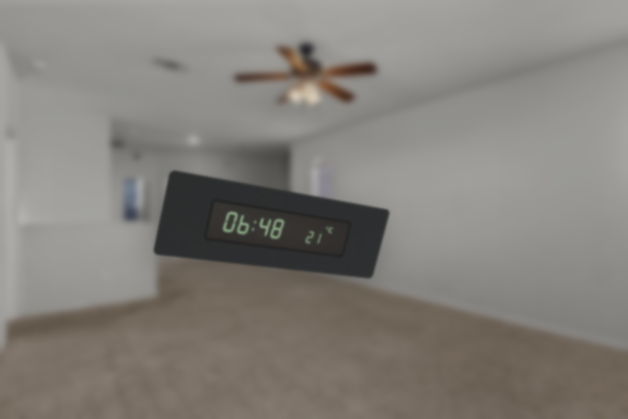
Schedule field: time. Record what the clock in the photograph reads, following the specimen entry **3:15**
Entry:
**6:48**
